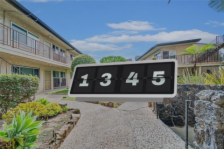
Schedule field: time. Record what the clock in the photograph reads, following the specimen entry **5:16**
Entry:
**13:45**
